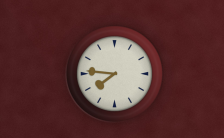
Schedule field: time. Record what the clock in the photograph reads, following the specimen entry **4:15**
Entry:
**7:46**
